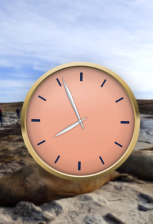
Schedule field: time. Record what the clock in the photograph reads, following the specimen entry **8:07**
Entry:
**7:56**
